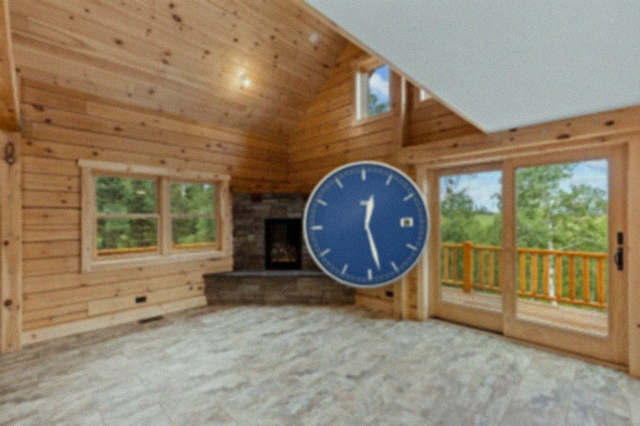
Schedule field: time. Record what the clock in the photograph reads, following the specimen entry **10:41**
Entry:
**12:28**
